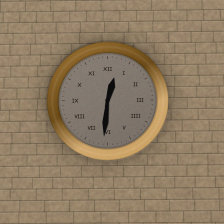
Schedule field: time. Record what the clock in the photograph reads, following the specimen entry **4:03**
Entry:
**12:31**
